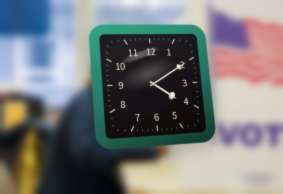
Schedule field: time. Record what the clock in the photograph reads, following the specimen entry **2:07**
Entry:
**4:10**
